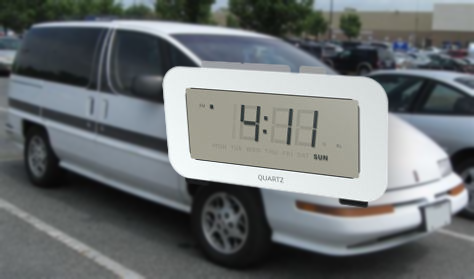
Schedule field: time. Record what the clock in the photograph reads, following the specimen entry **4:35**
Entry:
**4:11**
